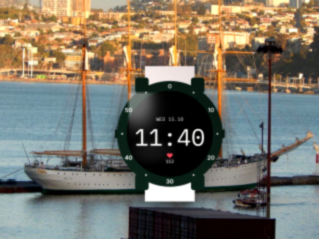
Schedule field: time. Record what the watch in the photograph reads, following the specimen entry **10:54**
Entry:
**11:40**
